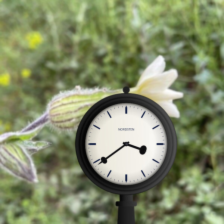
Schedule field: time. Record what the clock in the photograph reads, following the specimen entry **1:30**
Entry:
**3:39**
